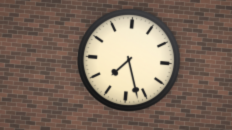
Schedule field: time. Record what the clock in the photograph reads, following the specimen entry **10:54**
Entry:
**7:27**
